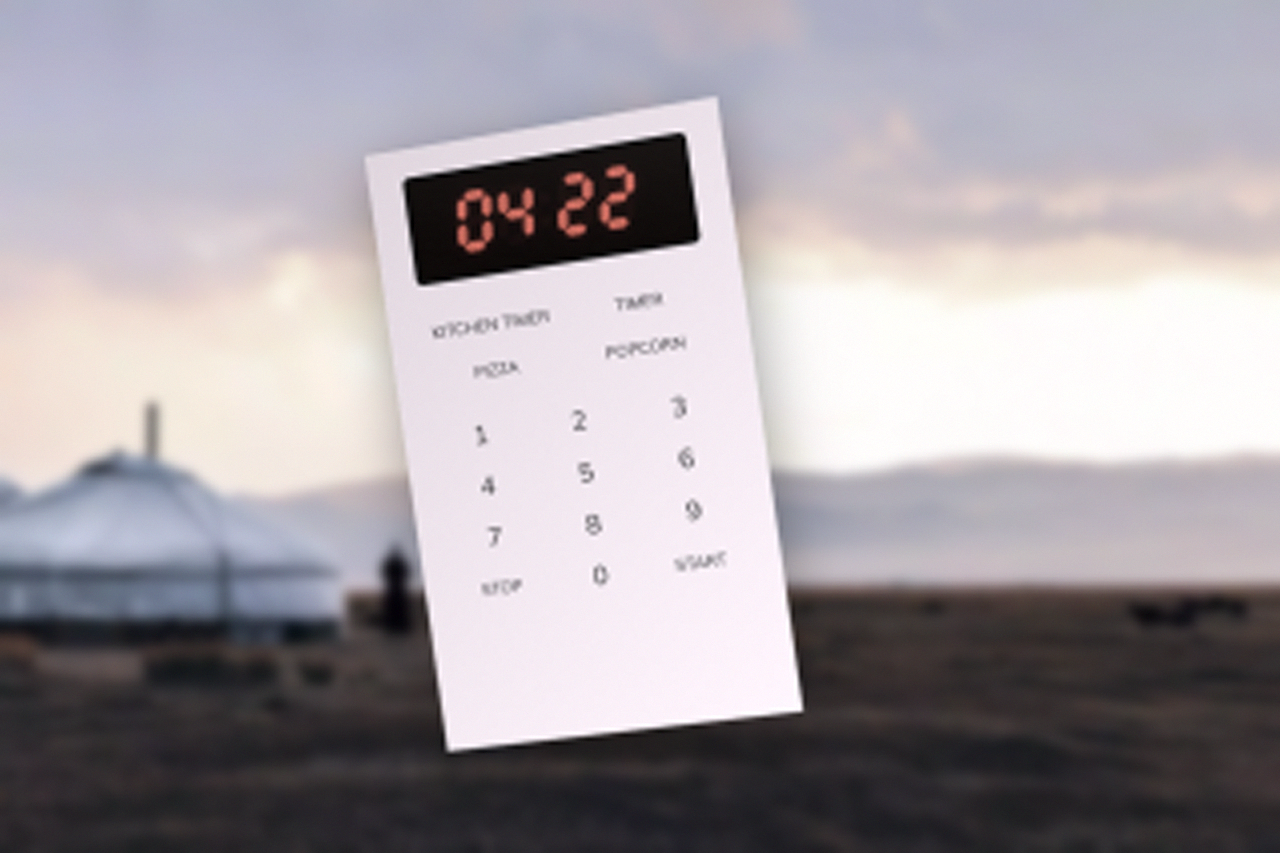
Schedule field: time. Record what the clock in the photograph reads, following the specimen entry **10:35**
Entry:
**4:22**
